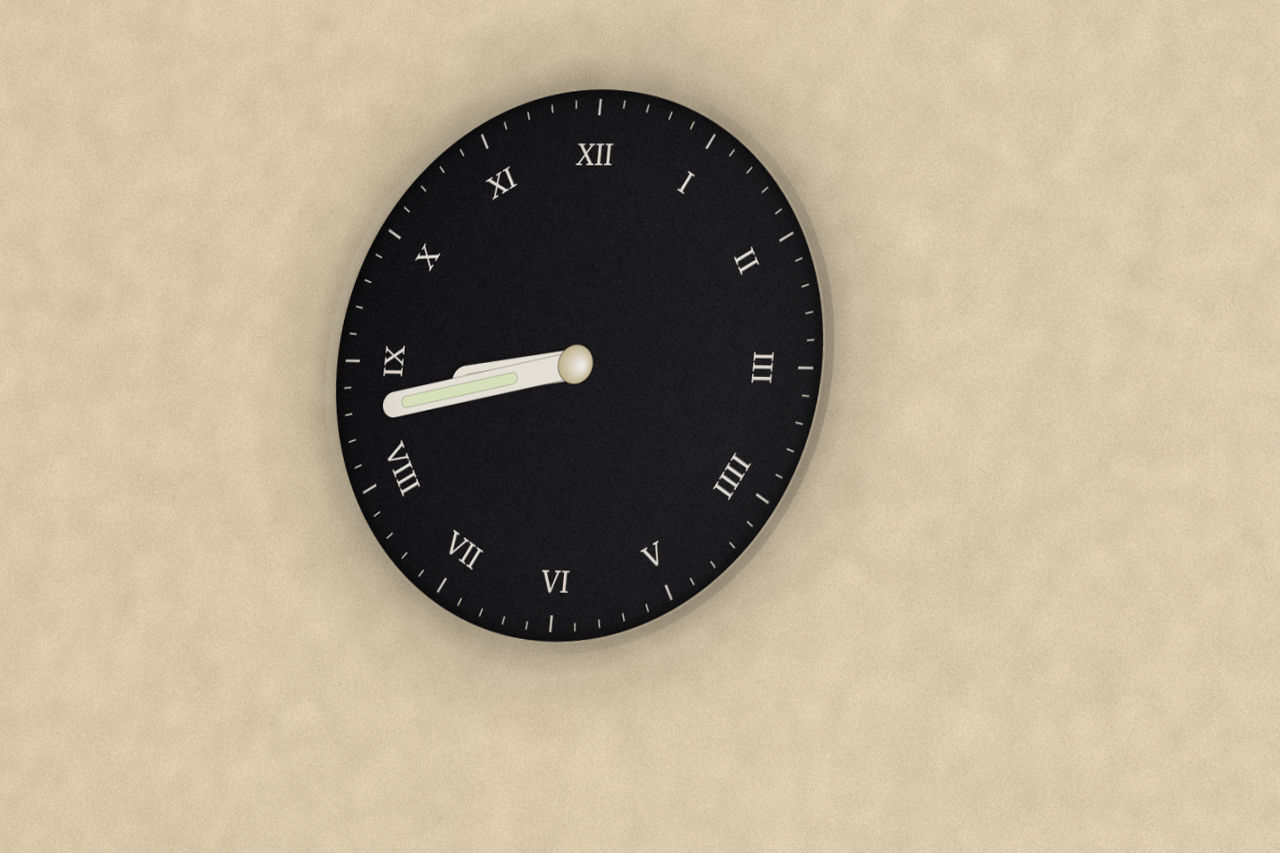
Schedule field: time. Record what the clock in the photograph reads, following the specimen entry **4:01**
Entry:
**8:43**
